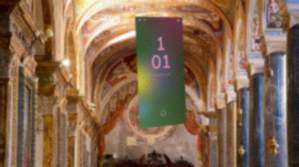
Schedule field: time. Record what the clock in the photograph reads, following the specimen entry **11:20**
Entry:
**1:01**
